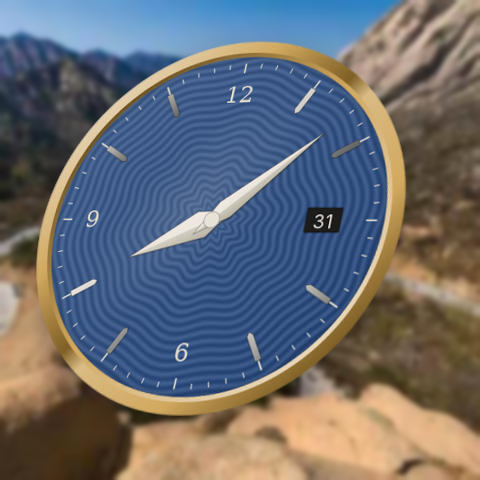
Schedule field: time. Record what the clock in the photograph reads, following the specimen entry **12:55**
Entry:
**8:08**
